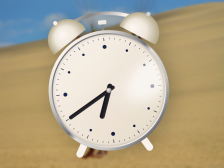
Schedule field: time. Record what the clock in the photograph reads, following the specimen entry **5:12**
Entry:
**6:40**
